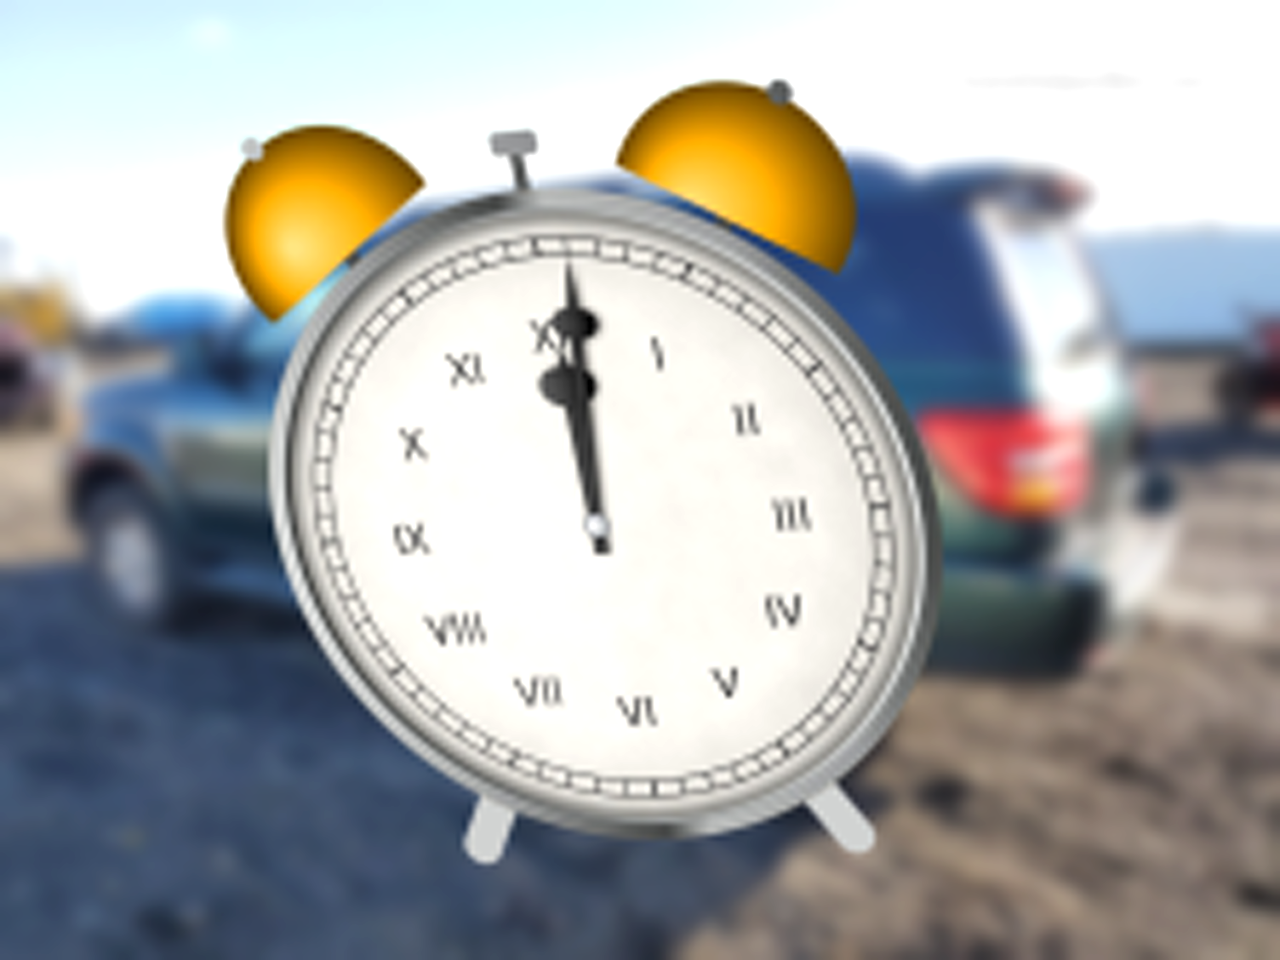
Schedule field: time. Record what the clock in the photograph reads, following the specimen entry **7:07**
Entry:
**12:01**
